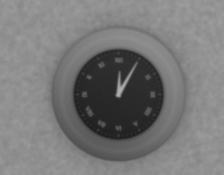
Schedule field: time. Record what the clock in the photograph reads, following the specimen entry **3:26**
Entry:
**12:05**
